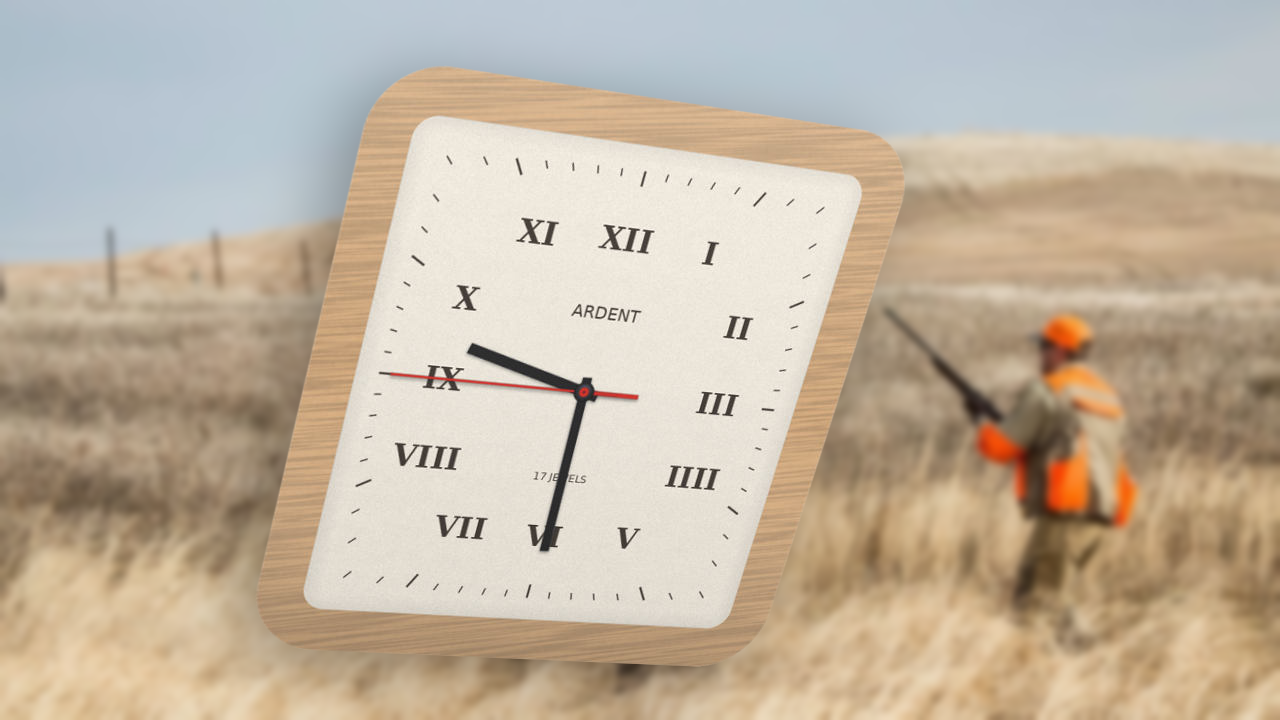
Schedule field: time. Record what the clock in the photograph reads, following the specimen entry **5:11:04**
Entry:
**9:29:45**
